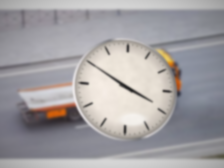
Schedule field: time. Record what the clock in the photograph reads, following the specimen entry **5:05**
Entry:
**3:50**
